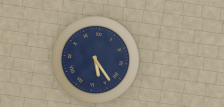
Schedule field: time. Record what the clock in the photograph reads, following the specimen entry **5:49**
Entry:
**5:23**
